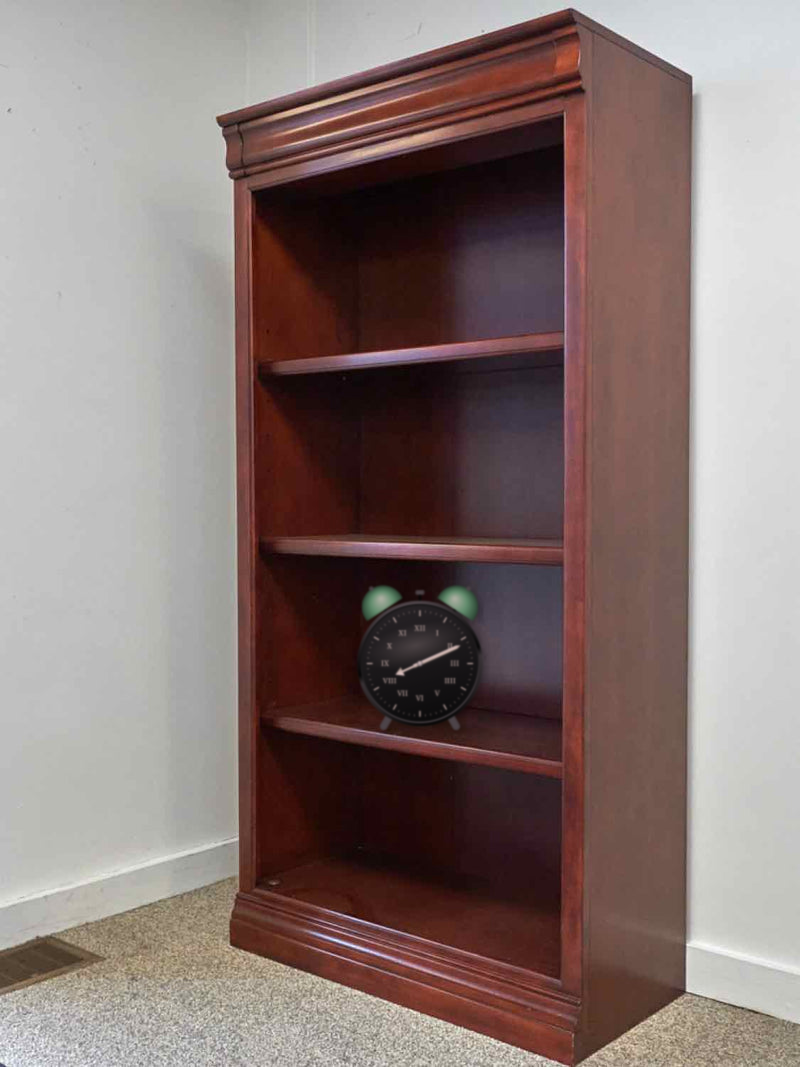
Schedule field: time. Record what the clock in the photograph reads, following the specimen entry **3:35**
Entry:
**8:11**
